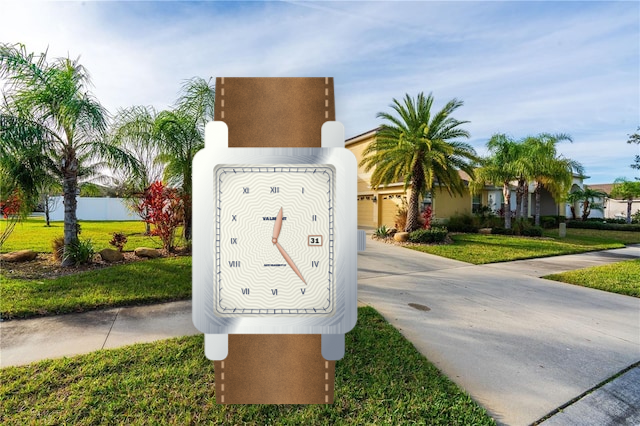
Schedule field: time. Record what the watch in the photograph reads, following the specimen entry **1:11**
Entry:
**12:24**
